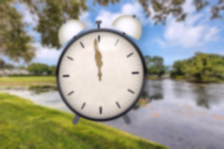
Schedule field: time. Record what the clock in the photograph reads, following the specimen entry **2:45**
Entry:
**11:59**
